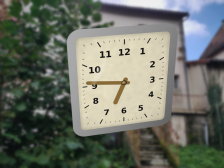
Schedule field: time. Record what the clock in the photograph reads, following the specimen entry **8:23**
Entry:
**6:46**
